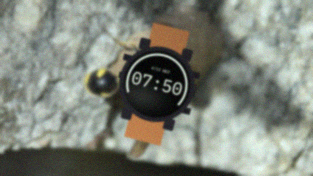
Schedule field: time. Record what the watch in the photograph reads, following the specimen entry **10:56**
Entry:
**7:50**
